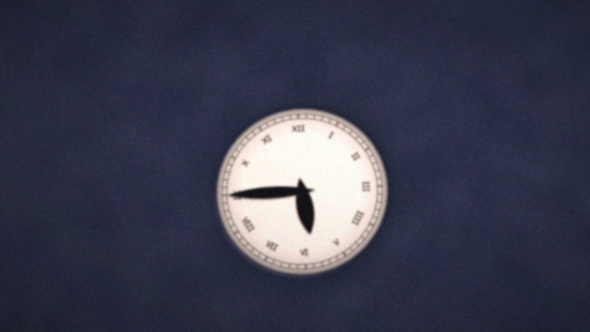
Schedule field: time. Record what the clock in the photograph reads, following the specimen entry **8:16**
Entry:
**5:45**
